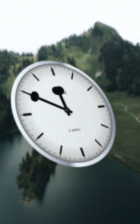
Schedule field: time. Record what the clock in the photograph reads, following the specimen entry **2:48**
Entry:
**11:50**
